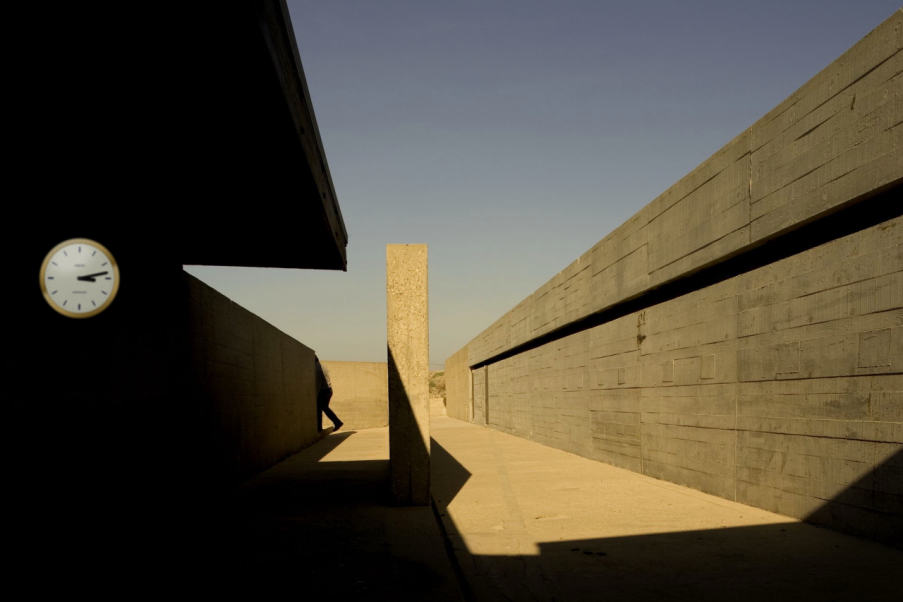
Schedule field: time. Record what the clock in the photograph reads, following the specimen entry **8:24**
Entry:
**3:13**
